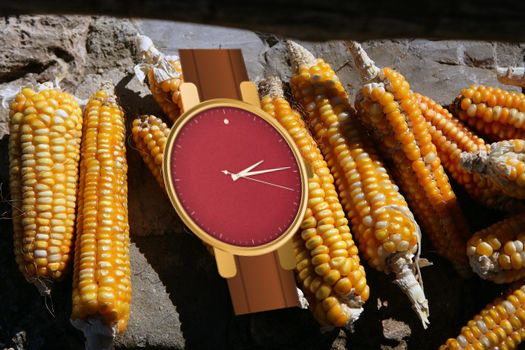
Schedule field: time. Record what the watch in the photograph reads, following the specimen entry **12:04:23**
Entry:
**2:14:18**
